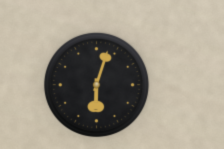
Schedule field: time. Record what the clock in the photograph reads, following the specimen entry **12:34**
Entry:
**6:03**
